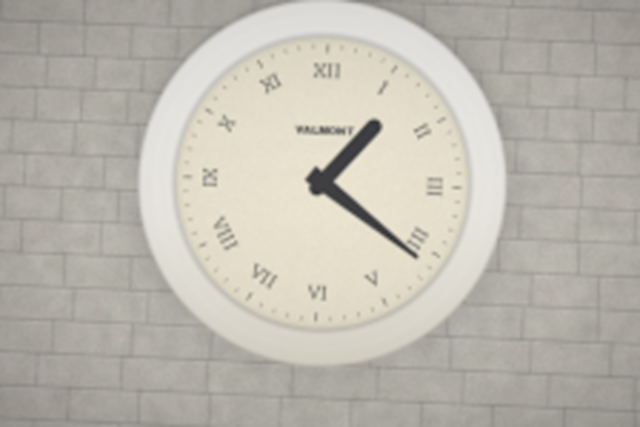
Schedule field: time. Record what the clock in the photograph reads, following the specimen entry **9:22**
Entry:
**1:21**
